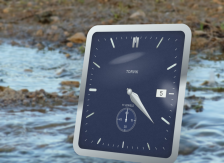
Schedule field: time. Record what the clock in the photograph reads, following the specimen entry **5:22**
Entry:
**4:22**
